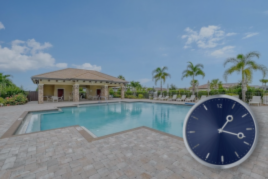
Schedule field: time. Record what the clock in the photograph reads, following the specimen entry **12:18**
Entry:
**1:18**
